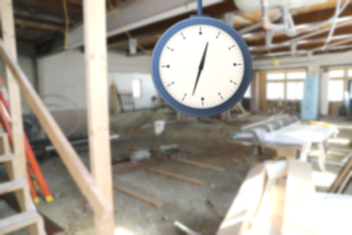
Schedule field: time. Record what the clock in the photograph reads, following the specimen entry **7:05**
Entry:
**12:33**
